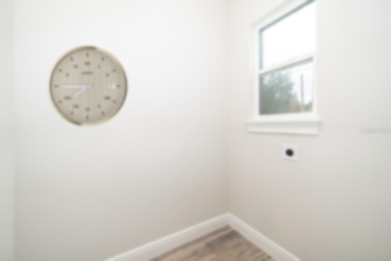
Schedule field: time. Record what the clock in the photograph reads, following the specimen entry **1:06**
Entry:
**7:45**
